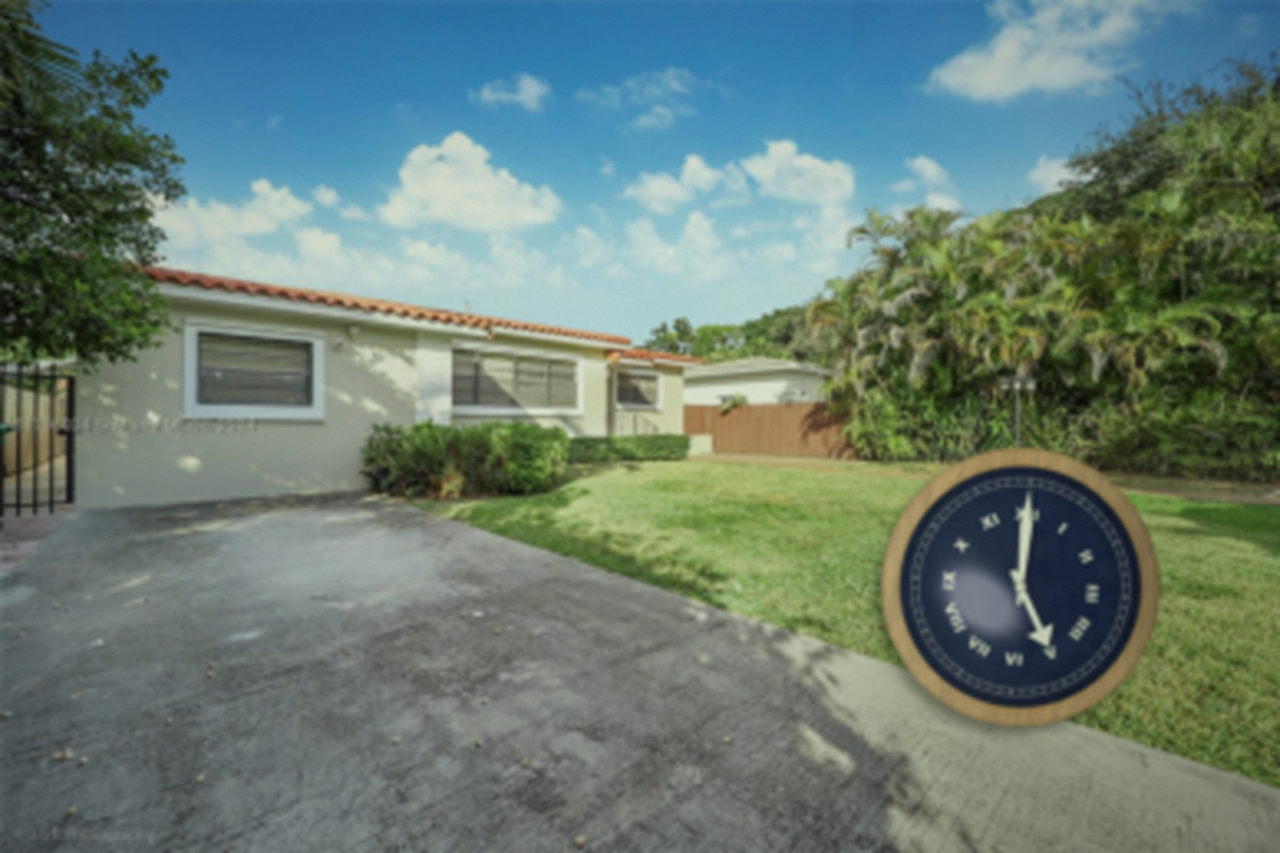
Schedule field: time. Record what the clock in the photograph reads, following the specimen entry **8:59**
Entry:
**5:00**
